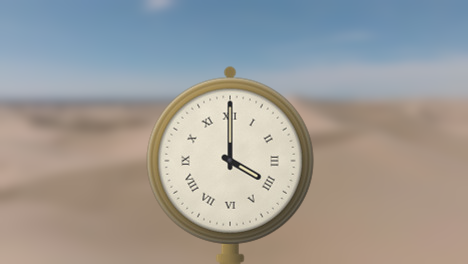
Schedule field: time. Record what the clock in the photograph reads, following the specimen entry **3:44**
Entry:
**4:00**
